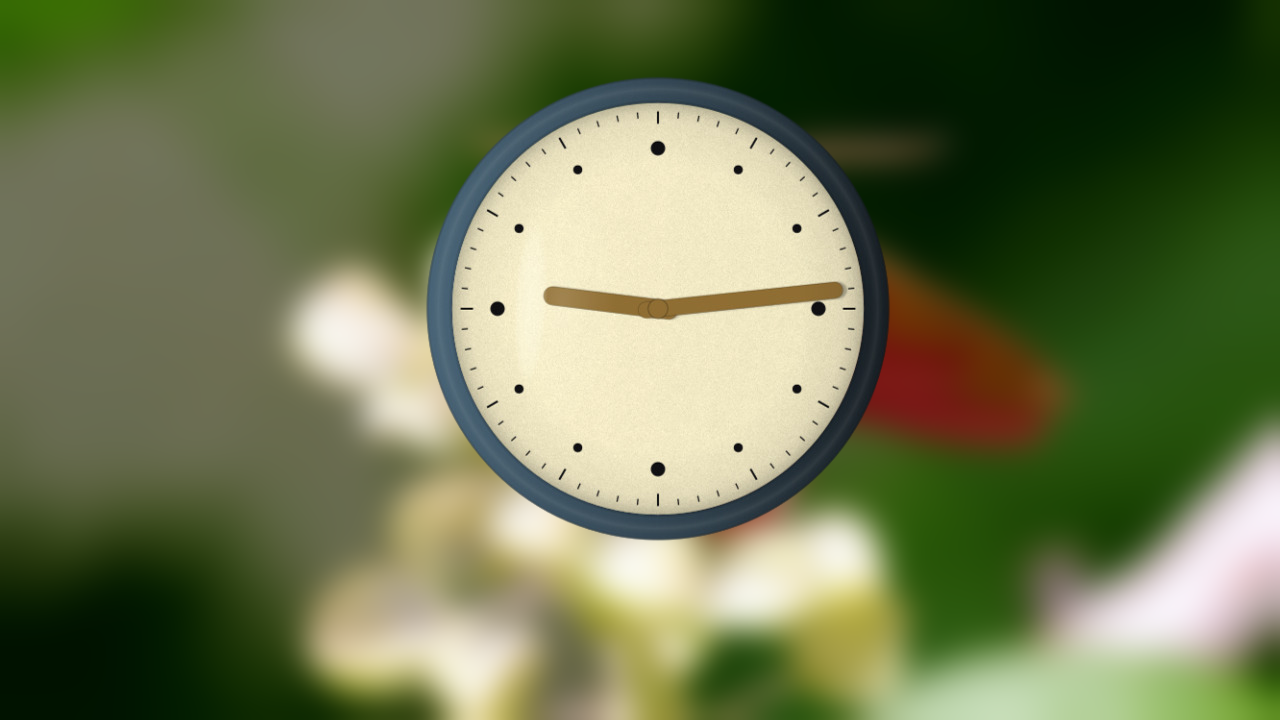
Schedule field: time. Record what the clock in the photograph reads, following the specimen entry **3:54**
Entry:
**9:14**
